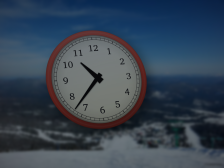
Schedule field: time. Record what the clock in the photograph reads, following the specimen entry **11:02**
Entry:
**10:37**
